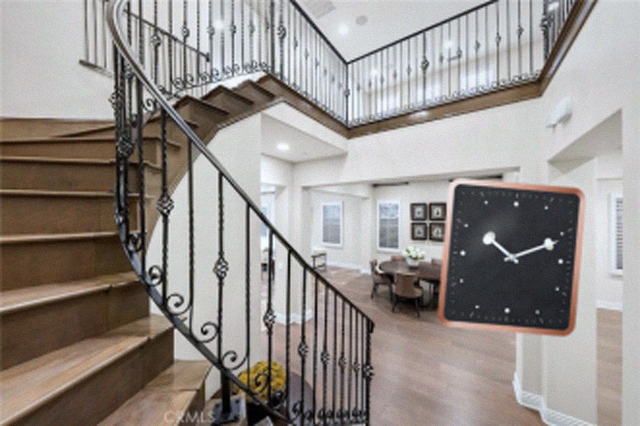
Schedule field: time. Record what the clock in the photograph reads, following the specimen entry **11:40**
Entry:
**10:11**
